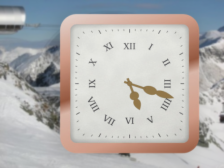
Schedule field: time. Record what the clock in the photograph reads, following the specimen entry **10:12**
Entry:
**5:18**
